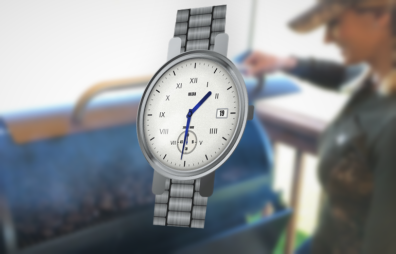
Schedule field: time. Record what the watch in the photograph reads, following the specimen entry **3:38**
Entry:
**1:31**
